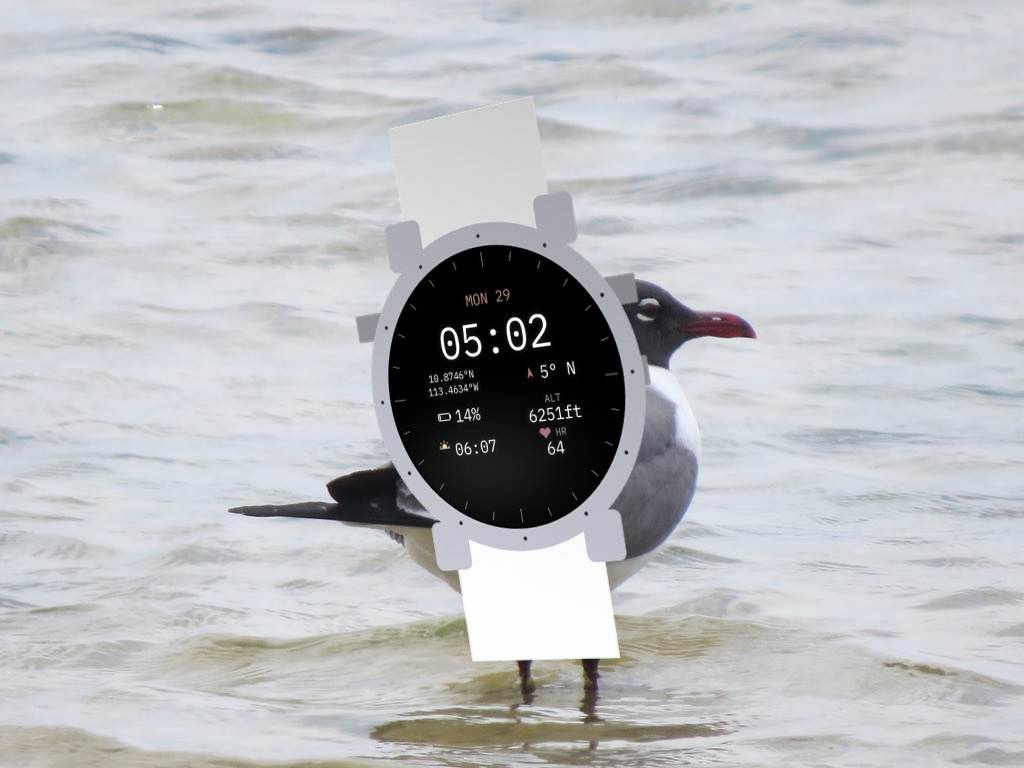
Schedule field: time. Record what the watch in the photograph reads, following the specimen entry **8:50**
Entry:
**5:02**
